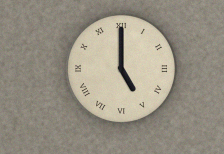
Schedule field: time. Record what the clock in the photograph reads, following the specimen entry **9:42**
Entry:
**5:00**
